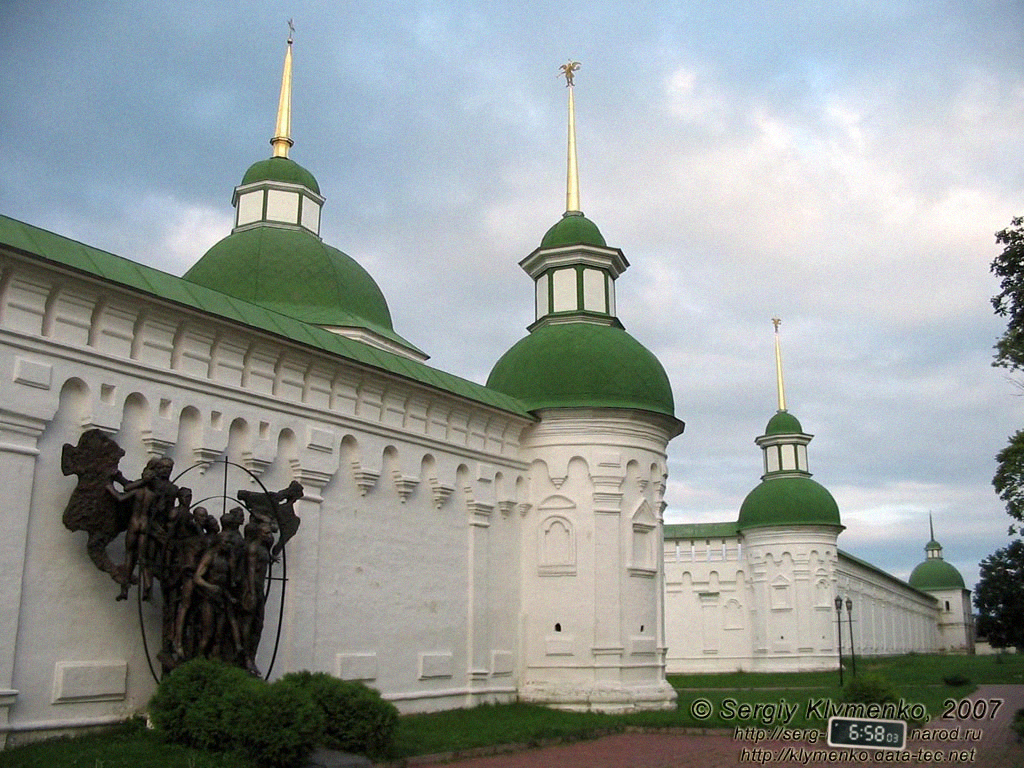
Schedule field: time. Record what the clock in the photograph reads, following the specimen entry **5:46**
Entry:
**6:58**
